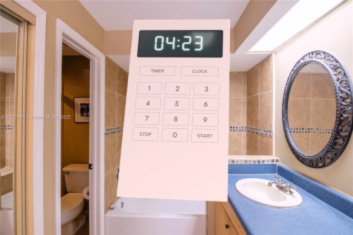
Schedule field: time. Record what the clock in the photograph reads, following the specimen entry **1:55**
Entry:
**4:23**
